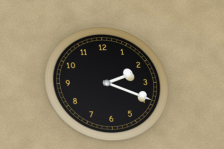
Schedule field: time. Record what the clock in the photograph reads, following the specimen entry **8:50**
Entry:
**2:19**
